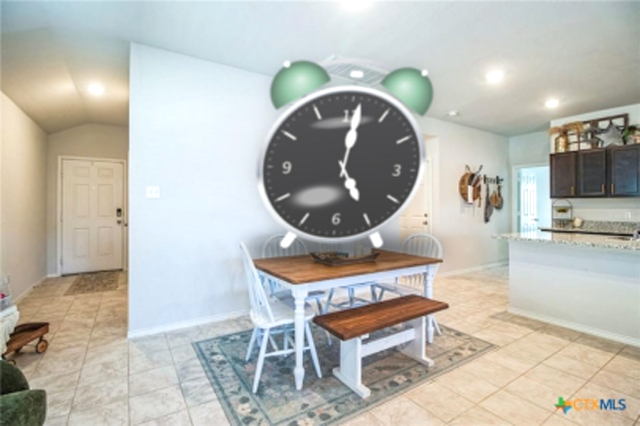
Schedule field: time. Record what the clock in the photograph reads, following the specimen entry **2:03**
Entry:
**5:01**
